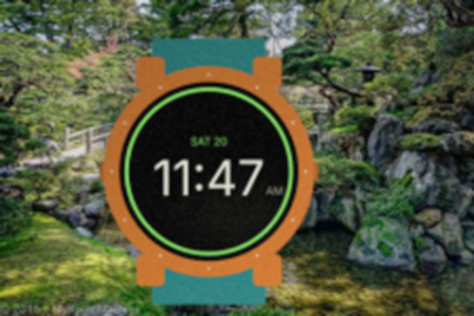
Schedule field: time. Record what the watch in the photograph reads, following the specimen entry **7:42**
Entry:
**11:47**
